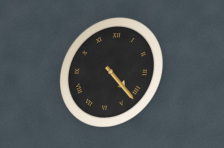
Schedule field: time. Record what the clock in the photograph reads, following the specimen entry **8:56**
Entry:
**4:22**
